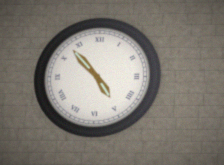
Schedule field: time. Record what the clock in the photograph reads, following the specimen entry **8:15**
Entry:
**4:53**
